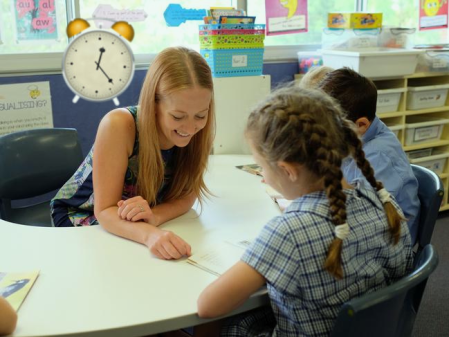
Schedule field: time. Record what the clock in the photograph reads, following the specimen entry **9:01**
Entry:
**12:23**
